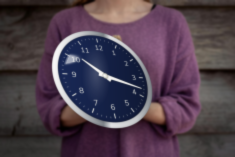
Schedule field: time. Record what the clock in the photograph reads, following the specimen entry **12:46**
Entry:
**10:18**
